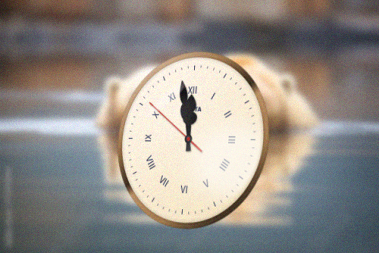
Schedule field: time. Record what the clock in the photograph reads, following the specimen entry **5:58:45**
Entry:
**11:57:51**
